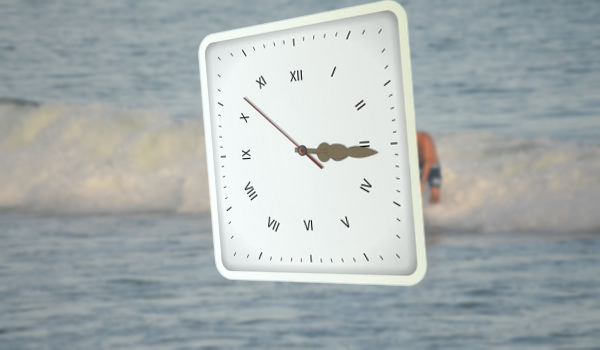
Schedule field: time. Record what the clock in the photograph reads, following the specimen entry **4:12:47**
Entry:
**3:15:52**
